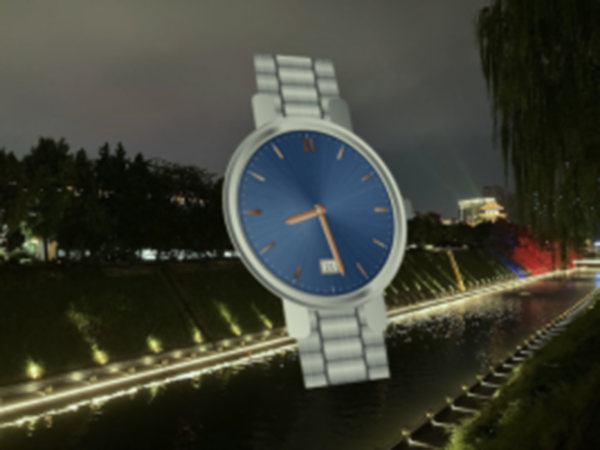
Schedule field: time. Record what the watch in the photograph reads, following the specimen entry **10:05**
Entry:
**8:28**
